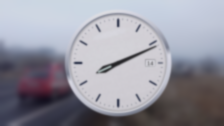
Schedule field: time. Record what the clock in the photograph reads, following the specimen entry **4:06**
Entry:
**8:11**
